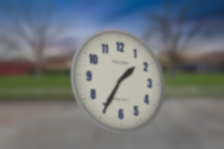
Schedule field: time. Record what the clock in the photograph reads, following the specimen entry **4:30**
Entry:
**1:35**
